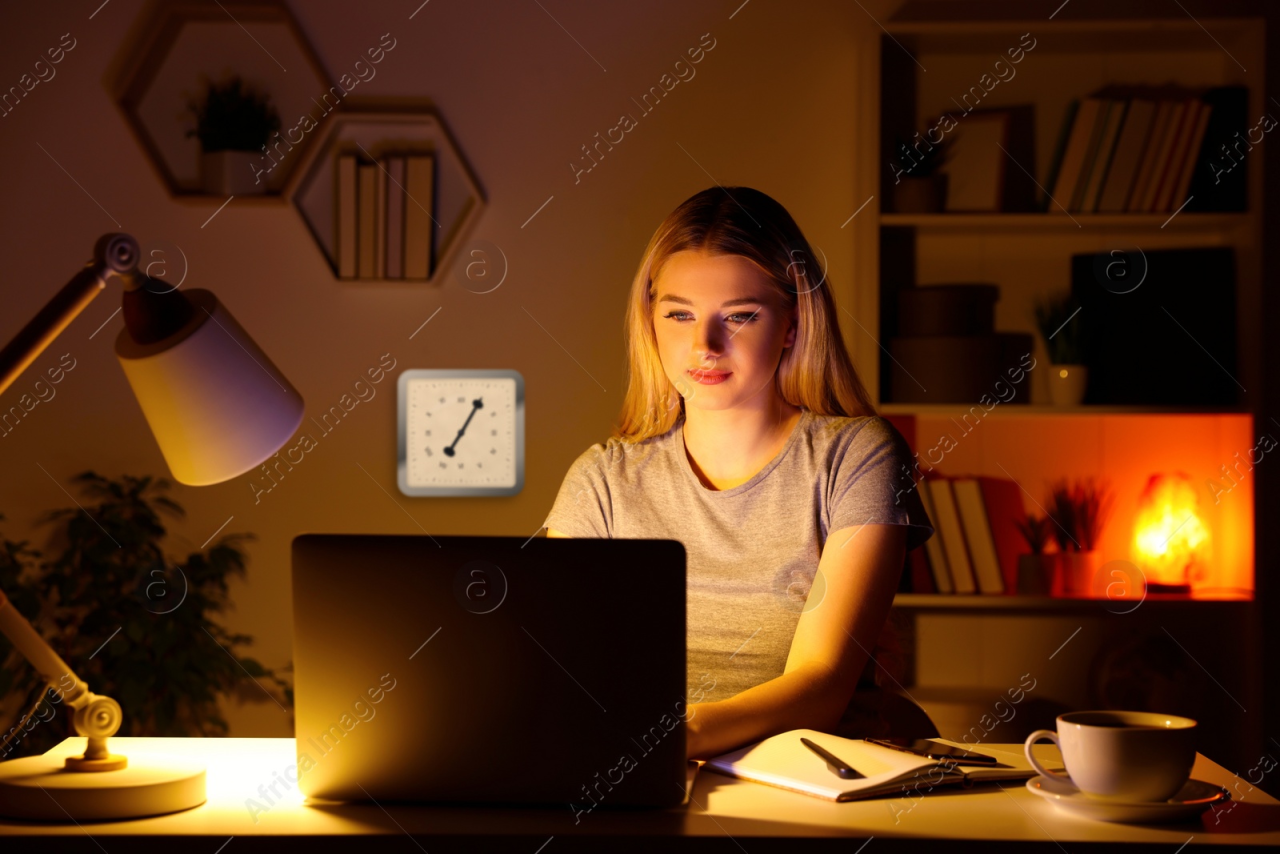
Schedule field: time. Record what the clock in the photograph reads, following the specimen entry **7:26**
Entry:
**7:05**
